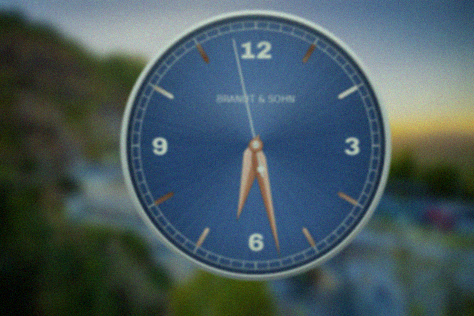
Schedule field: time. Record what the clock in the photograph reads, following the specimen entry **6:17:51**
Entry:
**6:27:58**
